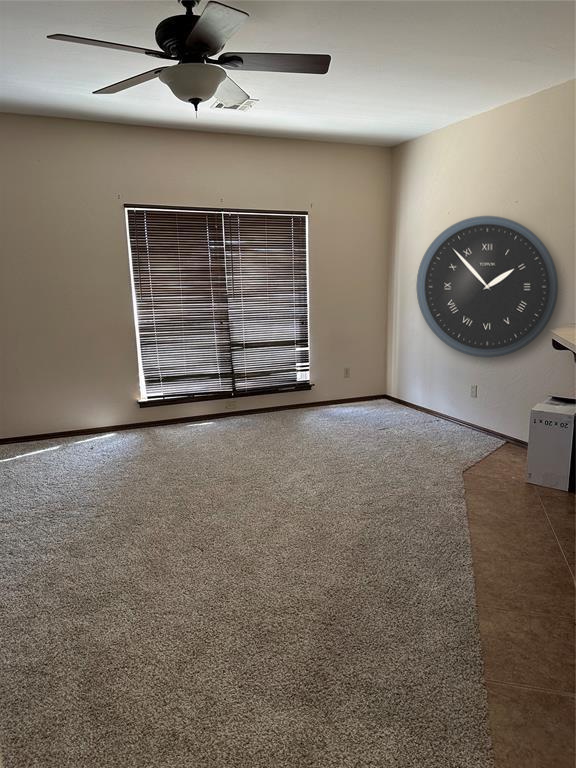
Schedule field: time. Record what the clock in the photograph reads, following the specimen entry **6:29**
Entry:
**1:53**
